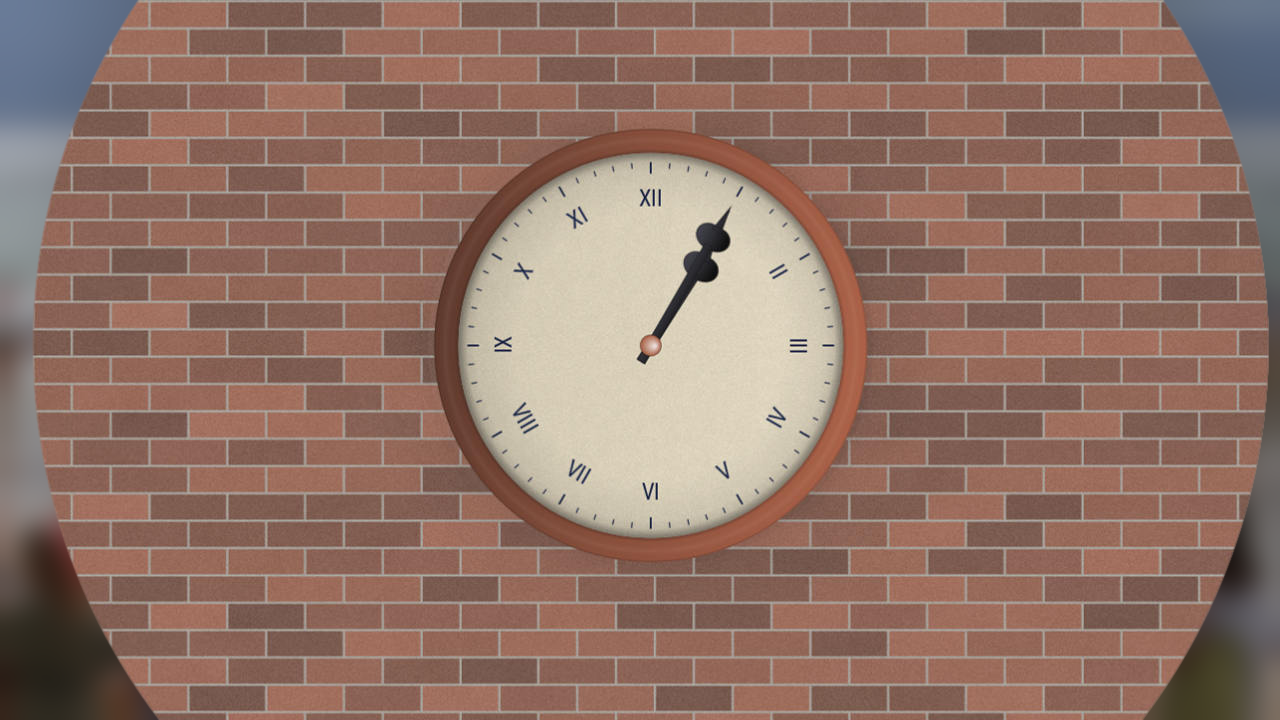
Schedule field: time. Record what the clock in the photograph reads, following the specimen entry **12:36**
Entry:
**1:05**
